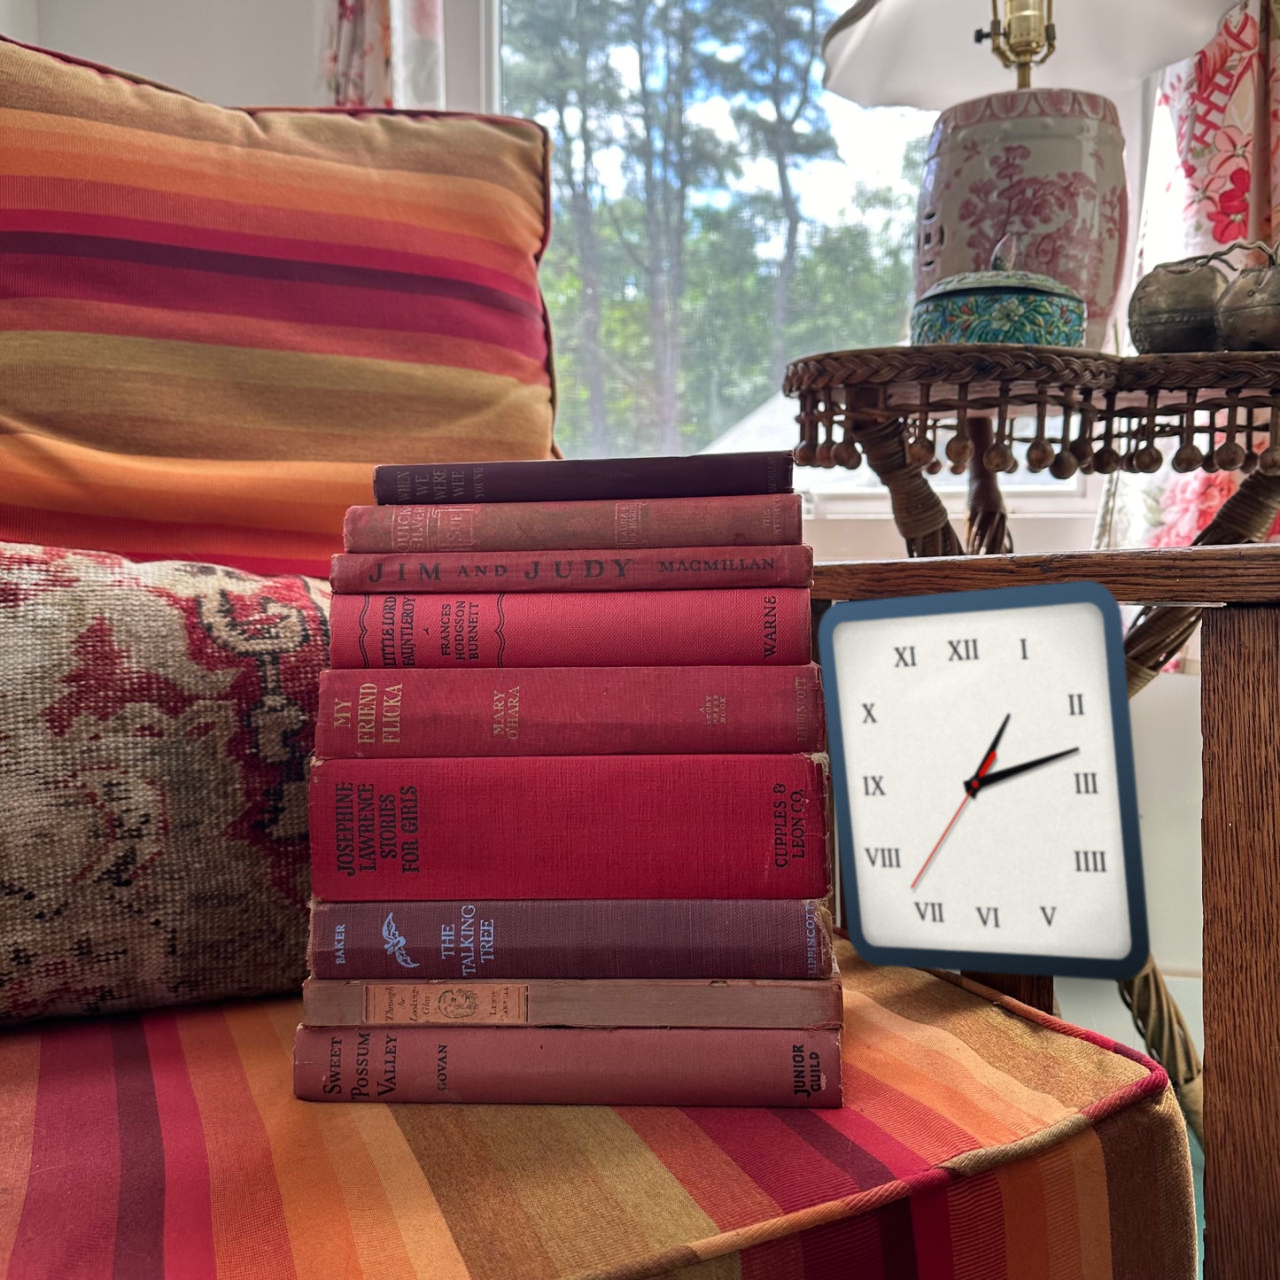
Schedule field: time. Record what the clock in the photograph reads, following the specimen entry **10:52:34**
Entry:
**1:12:37**
